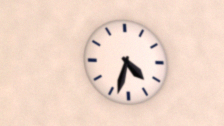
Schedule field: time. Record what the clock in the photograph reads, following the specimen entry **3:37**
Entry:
**4:33**
